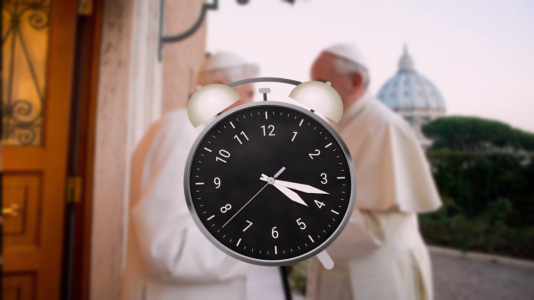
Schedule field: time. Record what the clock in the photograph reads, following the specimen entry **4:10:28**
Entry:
**4:17:38**
